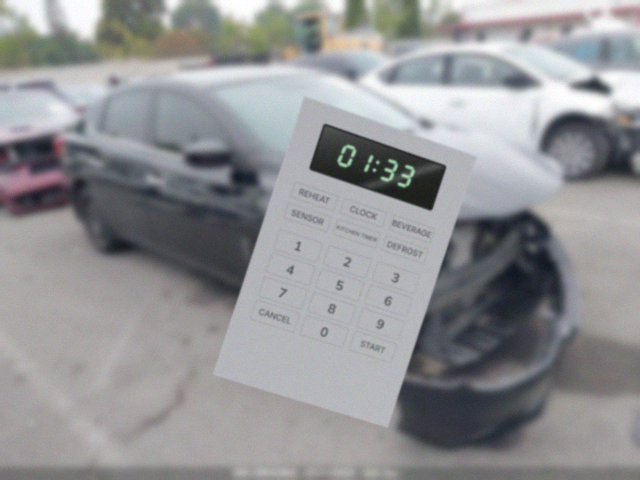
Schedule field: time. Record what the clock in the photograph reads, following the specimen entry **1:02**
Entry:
**1:33**
